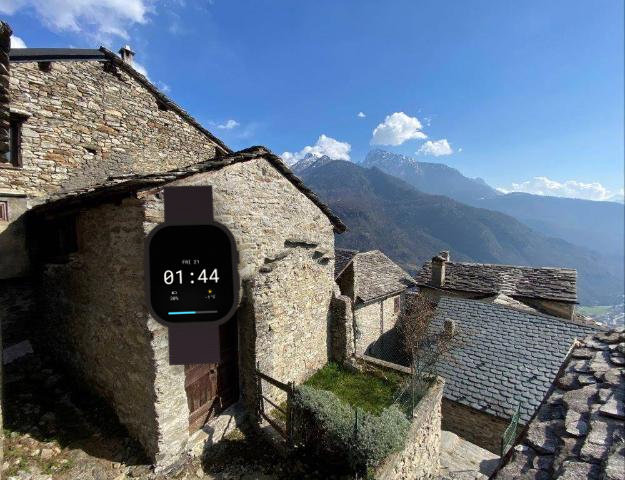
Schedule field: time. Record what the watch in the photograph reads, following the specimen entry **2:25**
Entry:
**1:44**
